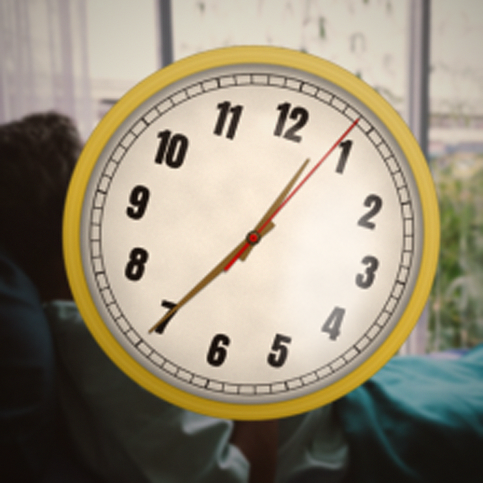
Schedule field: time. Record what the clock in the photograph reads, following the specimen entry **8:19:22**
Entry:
**12:35:04**
